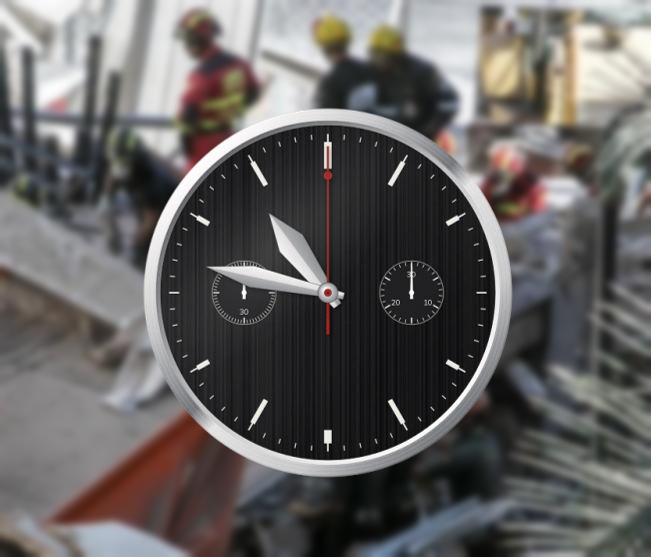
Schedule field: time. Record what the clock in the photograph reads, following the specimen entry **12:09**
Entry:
**10:47**
